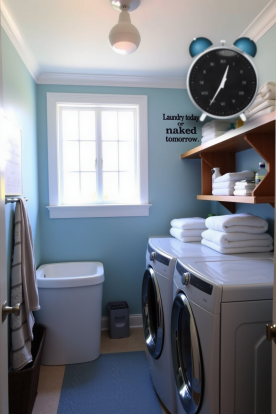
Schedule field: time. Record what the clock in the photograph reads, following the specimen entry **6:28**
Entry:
**12:35**
